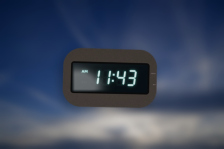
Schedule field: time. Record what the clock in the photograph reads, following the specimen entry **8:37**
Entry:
**11:43**
